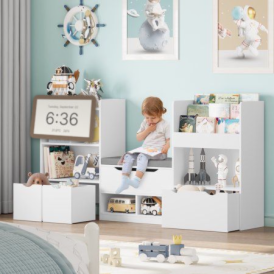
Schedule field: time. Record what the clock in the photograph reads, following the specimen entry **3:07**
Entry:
**6:36**
